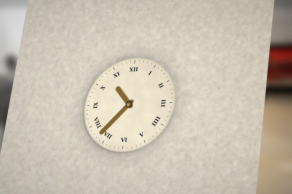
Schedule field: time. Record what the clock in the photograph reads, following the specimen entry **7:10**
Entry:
**10:37**
